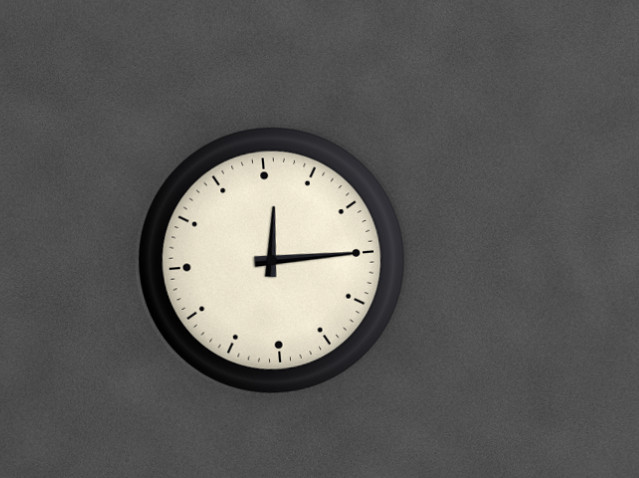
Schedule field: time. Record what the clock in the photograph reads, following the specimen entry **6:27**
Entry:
**12:15**
